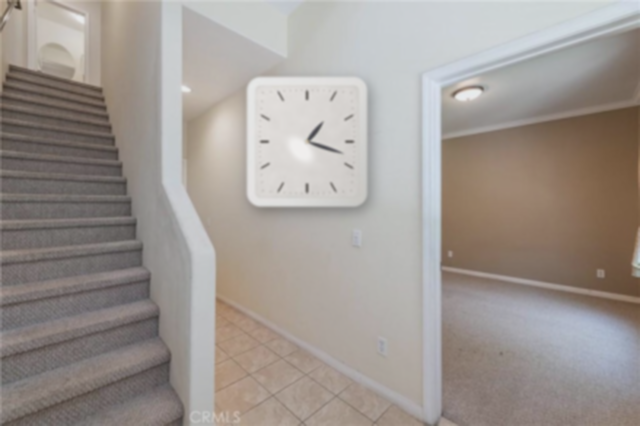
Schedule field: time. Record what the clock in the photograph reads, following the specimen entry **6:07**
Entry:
**1:18**
